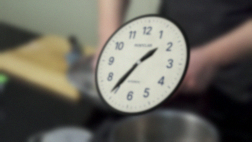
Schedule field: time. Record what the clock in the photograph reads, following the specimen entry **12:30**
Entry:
**1:36**
